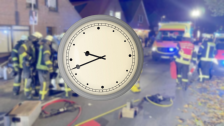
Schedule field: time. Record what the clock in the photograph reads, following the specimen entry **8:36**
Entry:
**9:42**
